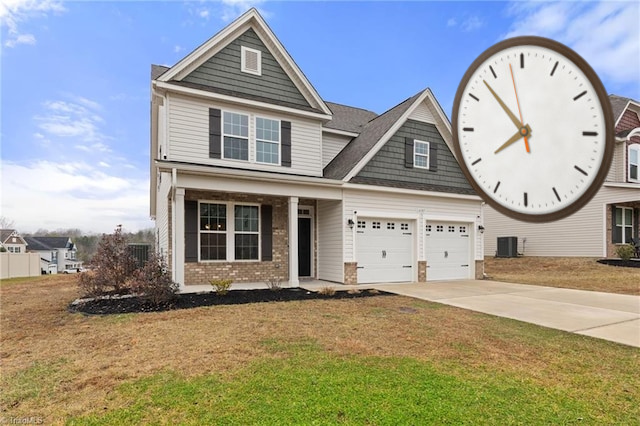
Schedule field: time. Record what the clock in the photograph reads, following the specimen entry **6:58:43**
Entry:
**7:52:58**
